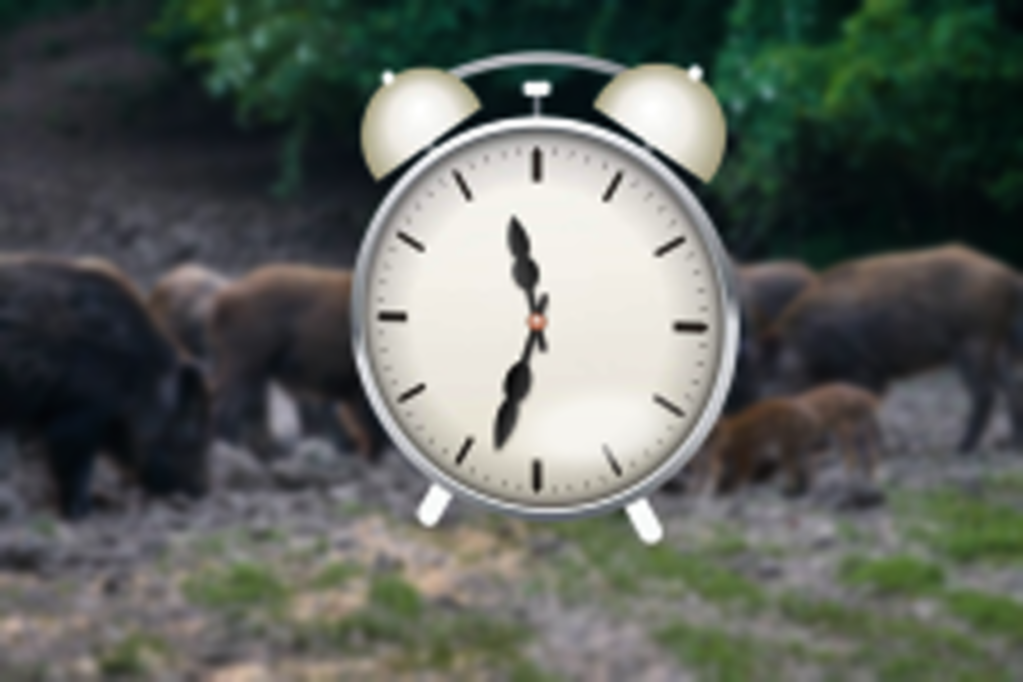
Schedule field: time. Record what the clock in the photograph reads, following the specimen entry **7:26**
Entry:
**11:33**
